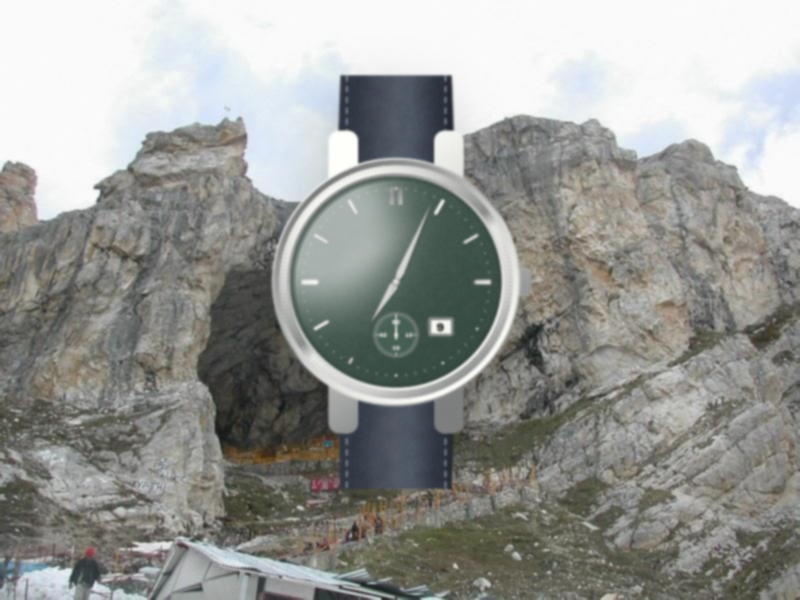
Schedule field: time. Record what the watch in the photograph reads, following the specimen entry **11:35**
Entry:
**7:04**
